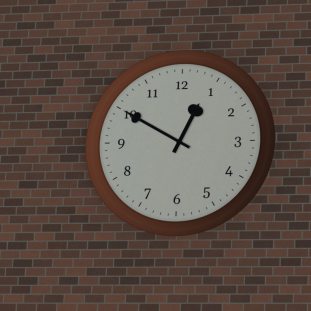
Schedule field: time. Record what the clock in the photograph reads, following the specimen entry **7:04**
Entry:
**12:50**
